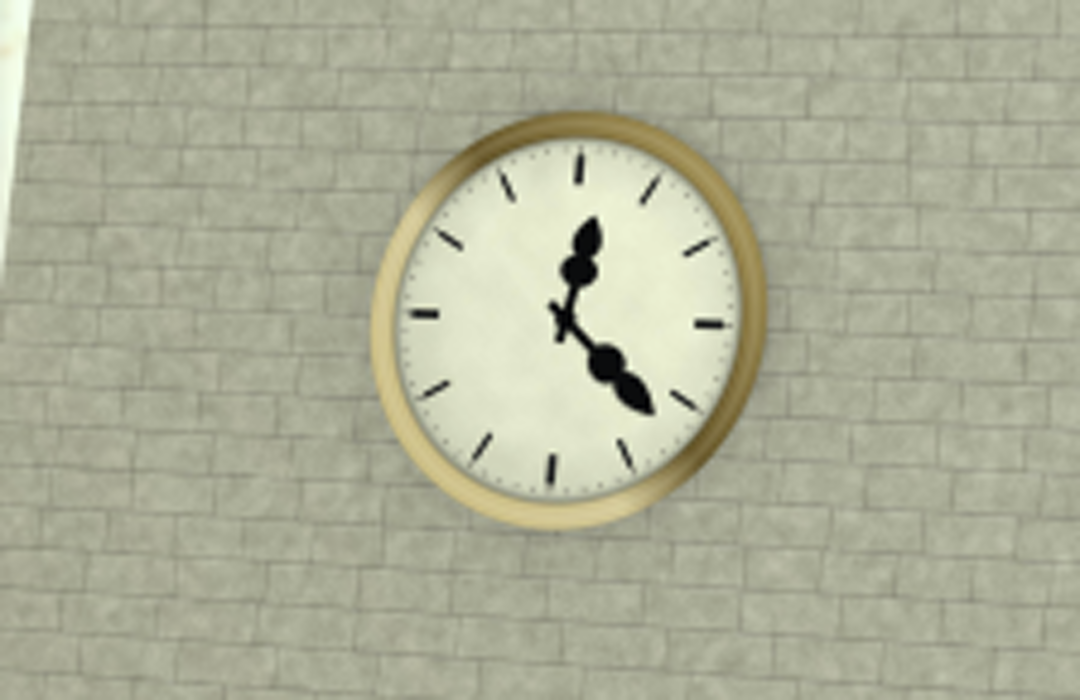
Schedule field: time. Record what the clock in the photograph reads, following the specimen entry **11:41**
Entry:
**12:22**
